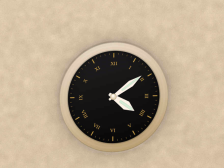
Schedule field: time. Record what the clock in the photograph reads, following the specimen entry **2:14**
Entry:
**4:09**
